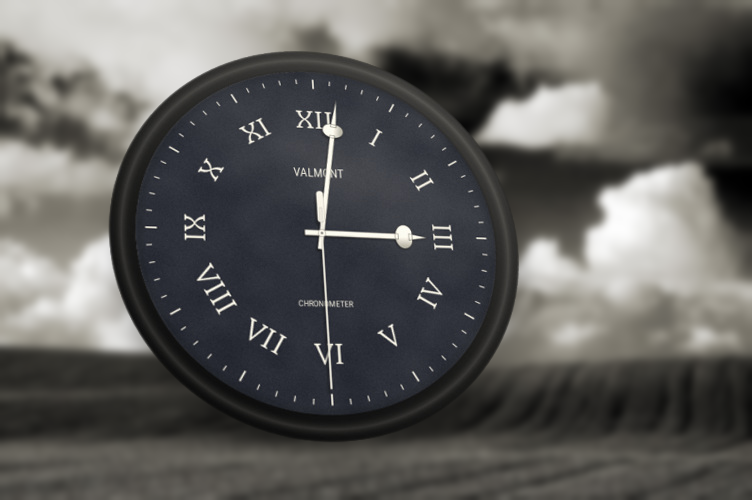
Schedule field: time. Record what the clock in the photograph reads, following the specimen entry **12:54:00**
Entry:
**3:01:30**
